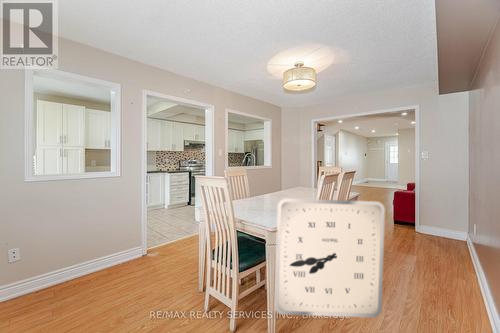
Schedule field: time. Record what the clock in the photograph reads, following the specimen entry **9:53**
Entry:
**7:43**
